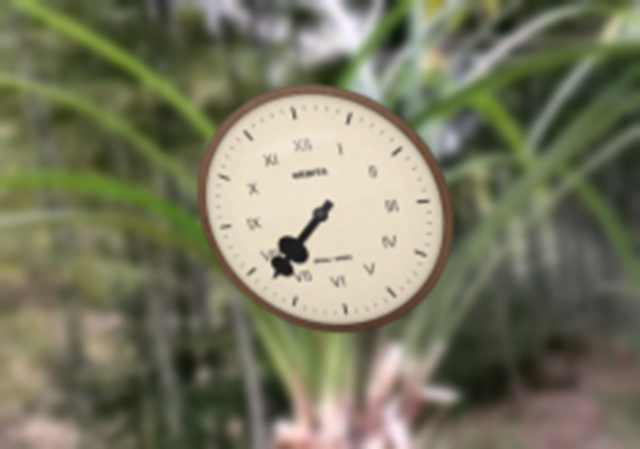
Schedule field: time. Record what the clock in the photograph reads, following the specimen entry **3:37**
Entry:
**7:38**
